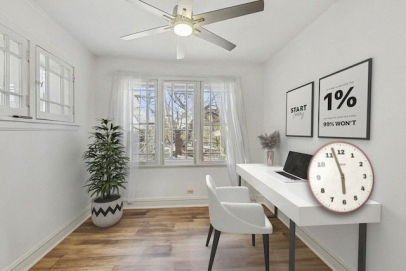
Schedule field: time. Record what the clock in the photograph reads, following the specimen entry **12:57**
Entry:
**5:57**
